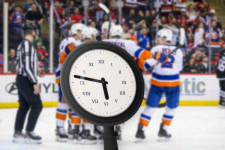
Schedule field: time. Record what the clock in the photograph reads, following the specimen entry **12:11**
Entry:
**5:47**
